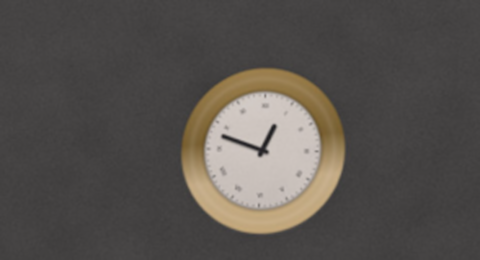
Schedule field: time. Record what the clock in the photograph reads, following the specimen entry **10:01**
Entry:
**12:48**
